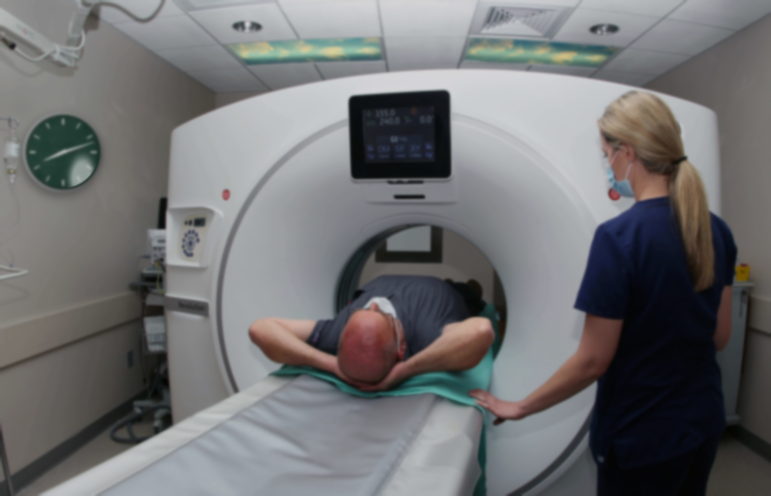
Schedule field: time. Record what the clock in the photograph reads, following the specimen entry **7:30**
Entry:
**8:12**
